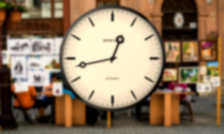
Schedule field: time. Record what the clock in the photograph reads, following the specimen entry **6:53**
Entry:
**12:43**
